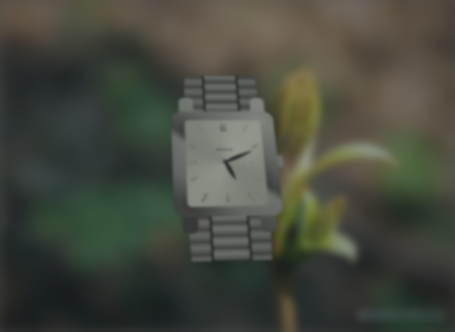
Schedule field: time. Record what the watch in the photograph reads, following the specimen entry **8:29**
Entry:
**5:11**
